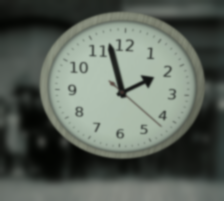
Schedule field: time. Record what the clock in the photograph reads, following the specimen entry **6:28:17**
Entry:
**1:57:22**
